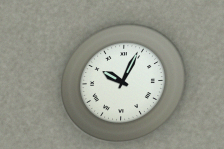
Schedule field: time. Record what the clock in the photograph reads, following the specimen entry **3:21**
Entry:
**10:04**
